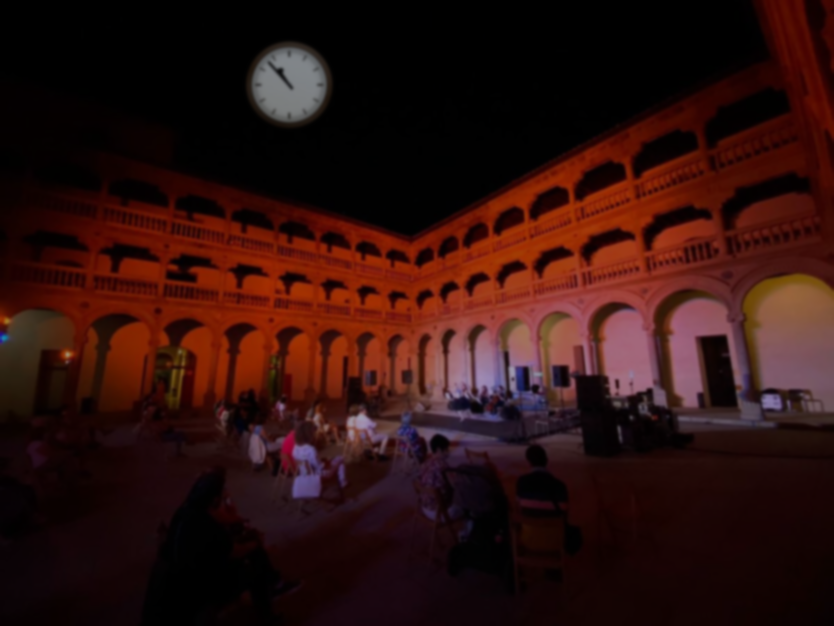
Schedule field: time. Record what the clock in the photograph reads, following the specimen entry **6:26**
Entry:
**10:53**
